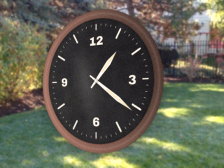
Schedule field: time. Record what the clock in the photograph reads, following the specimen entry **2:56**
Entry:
**1:21**
